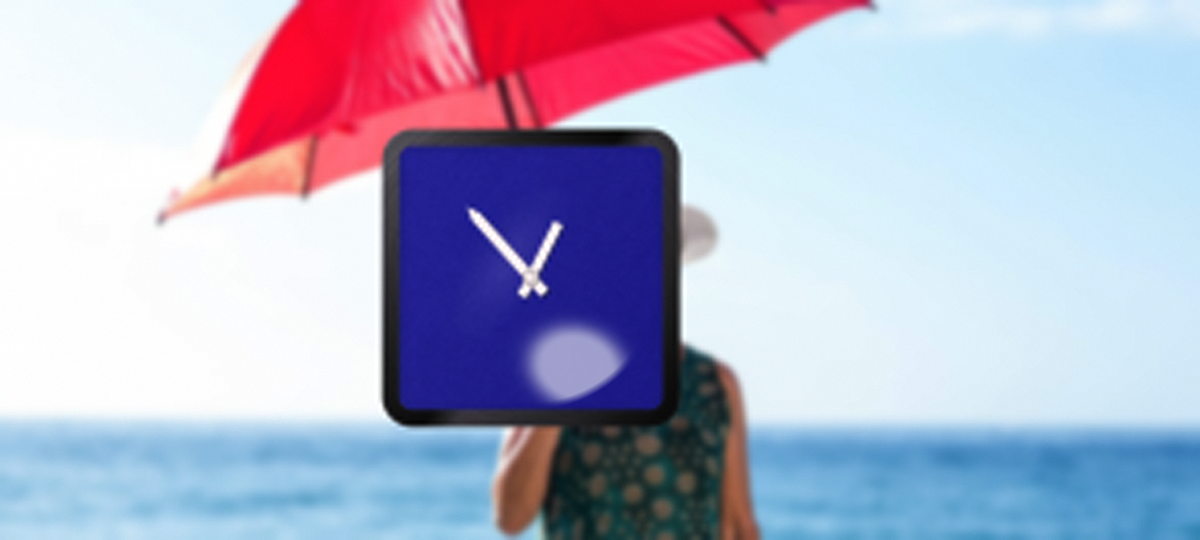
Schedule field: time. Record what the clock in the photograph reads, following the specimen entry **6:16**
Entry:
**12:53**
